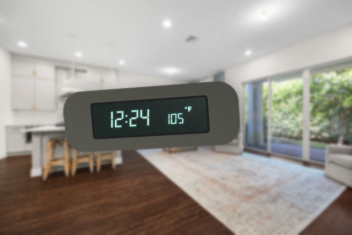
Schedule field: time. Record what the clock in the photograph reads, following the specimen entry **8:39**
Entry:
**12:24**
